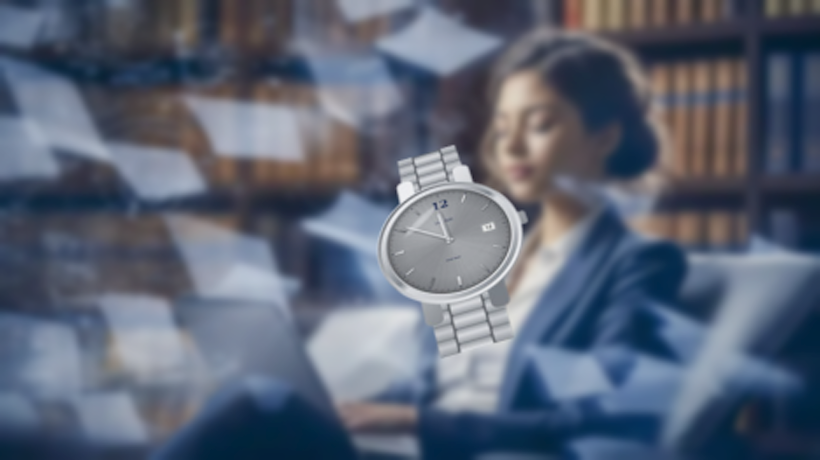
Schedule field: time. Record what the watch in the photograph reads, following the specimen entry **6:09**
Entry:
**11:51**
